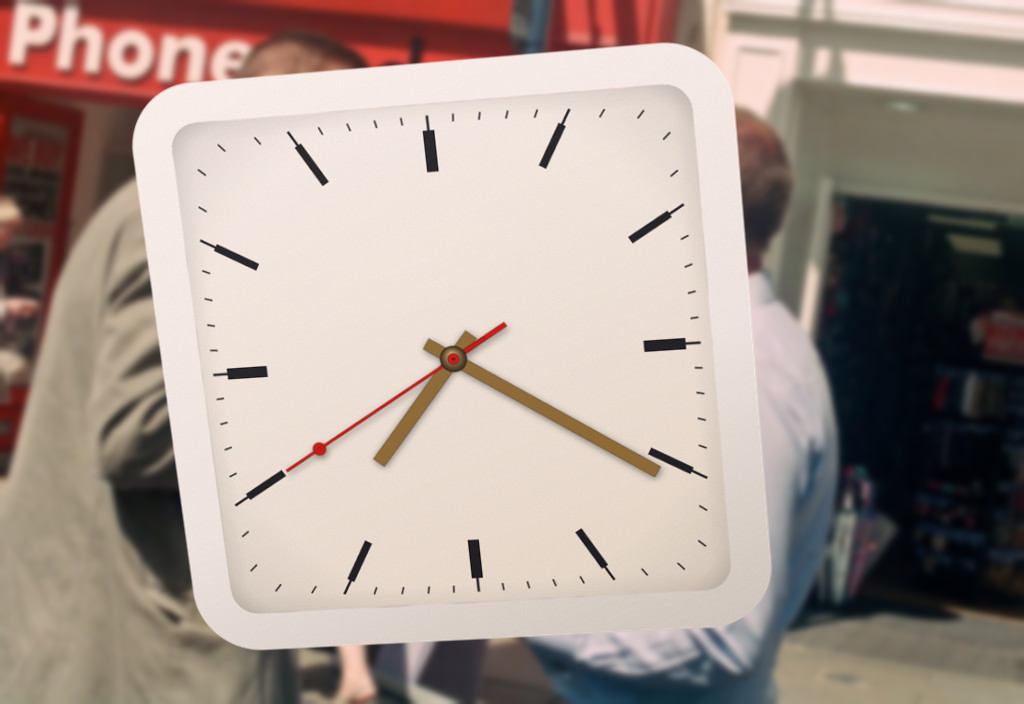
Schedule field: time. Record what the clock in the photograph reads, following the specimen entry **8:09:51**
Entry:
**7:20:40**
